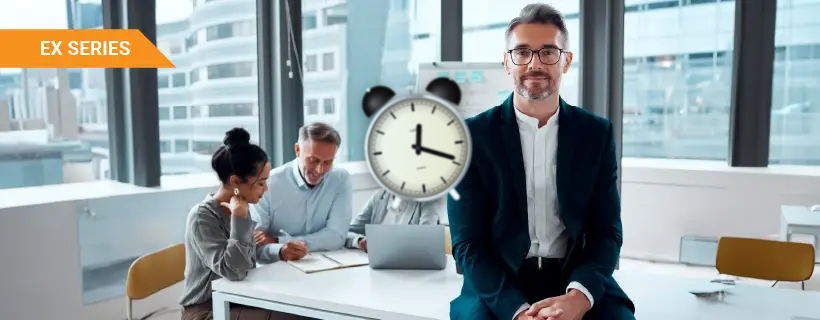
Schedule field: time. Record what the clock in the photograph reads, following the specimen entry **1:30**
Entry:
**12:19**
